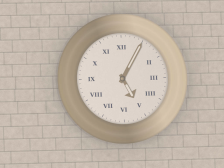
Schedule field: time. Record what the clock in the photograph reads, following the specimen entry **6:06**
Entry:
**5:05**
